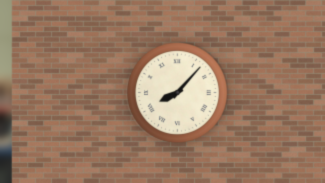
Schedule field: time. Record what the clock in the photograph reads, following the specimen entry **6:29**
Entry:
**8:07**
